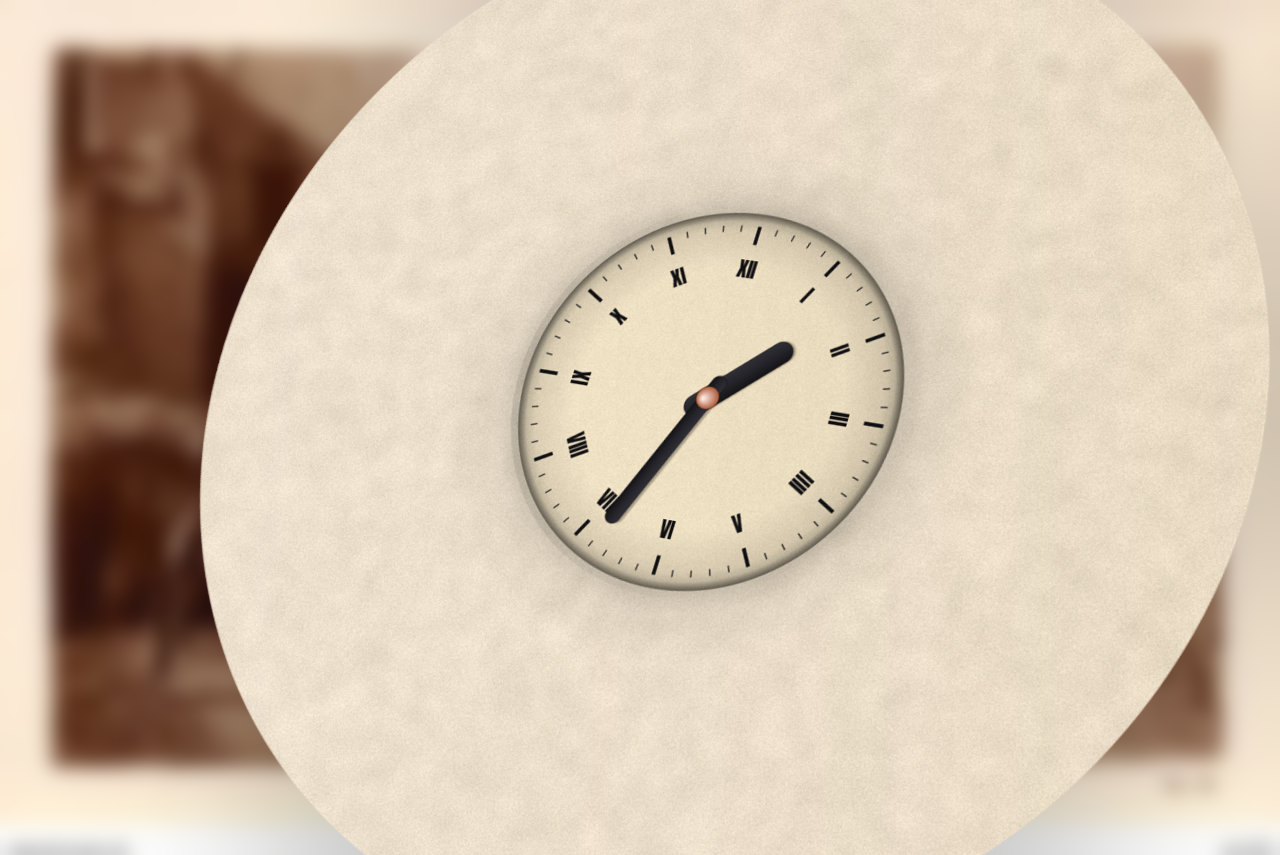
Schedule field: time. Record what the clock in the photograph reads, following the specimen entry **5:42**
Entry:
**1:34**
